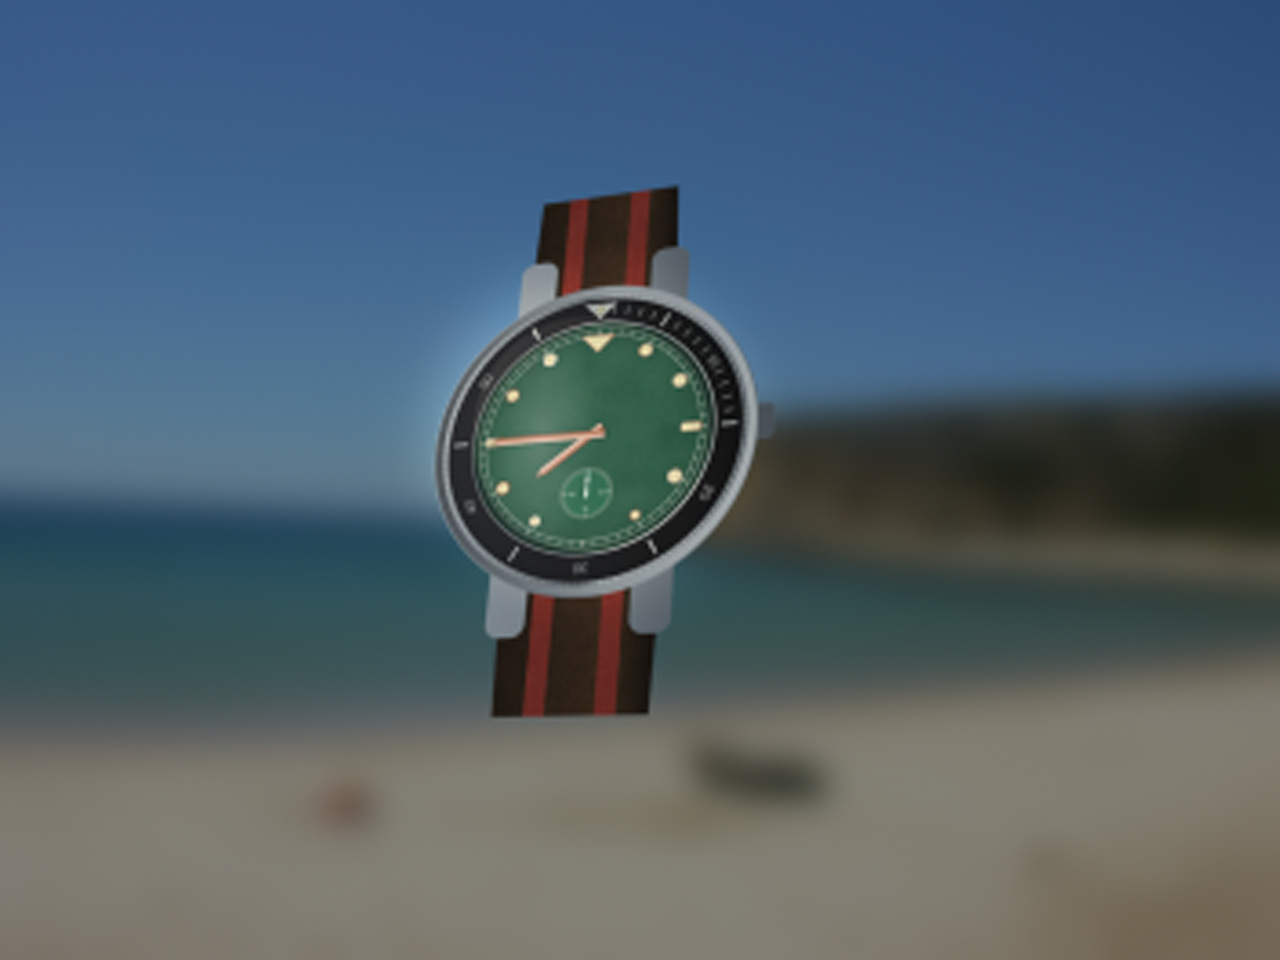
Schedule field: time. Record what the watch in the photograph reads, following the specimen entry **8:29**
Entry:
**7:45**
